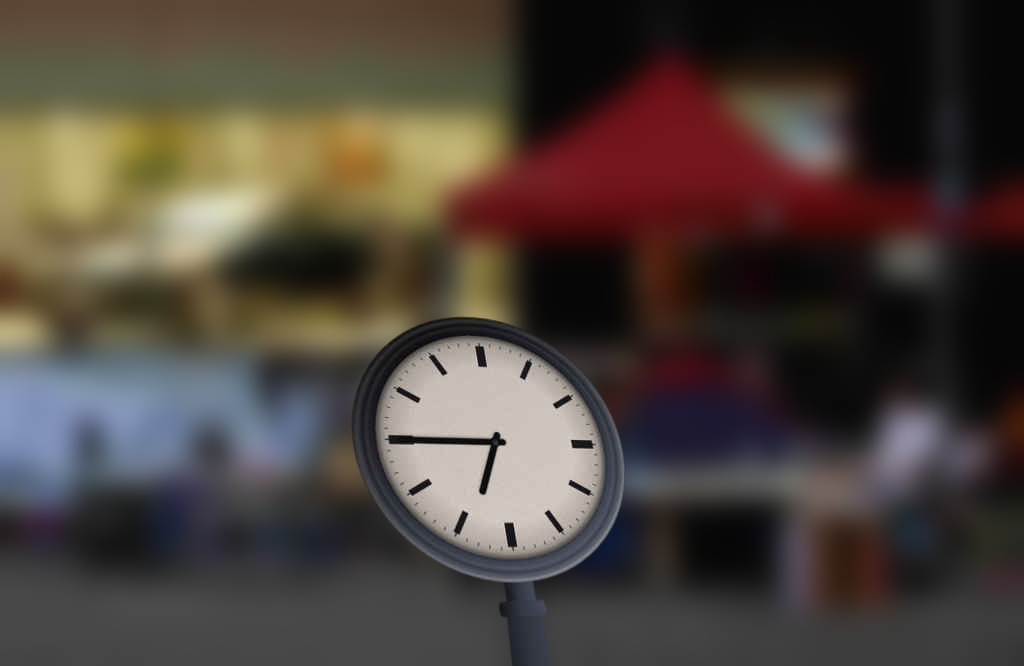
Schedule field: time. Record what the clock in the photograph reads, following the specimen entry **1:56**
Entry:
**6:45**
